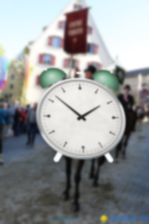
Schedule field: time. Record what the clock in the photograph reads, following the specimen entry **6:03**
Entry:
**1:52**
